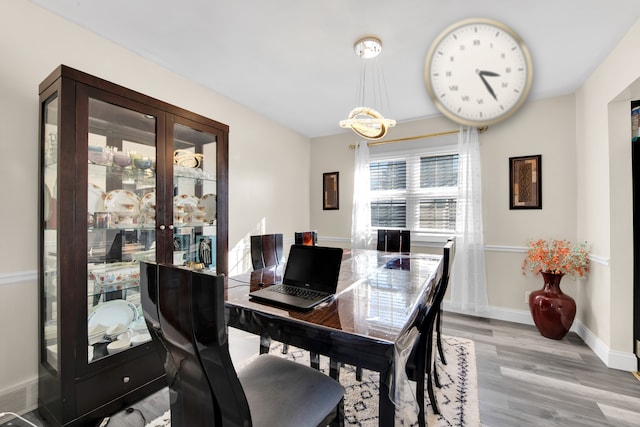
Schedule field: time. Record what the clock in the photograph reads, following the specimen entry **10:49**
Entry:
**3:25**
